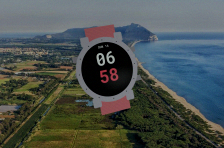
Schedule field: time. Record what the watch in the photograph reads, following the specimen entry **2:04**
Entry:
**6:58**
